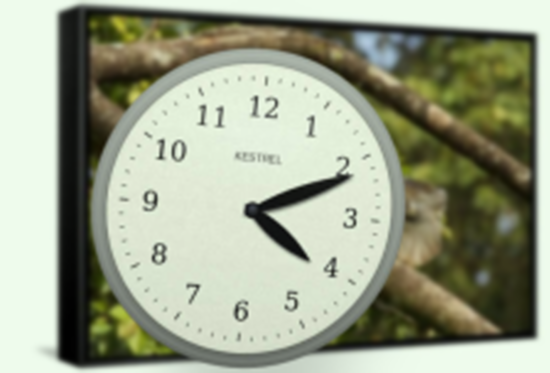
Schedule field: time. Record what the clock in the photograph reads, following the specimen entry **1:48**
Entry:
**4:11**
